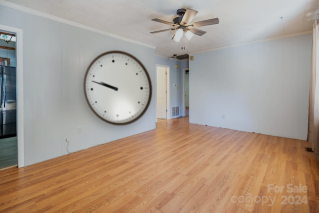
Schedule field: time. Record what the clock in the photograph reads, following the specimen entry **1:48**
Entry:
**9:48**
